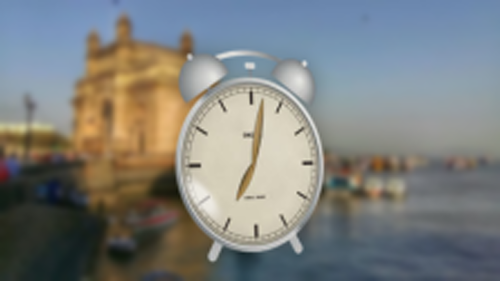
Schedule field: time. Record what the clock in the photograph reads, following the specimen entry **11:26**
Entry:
**7:02**
